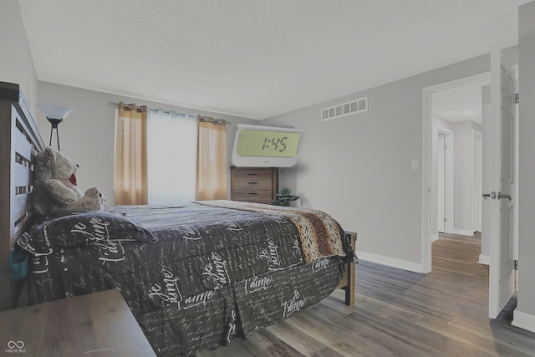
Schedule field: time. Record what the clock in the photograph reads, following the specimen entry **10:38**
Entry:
**1:45**
